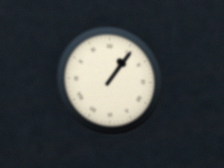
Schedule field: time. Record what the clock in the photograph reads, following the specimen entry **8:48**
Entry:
**1:06**
